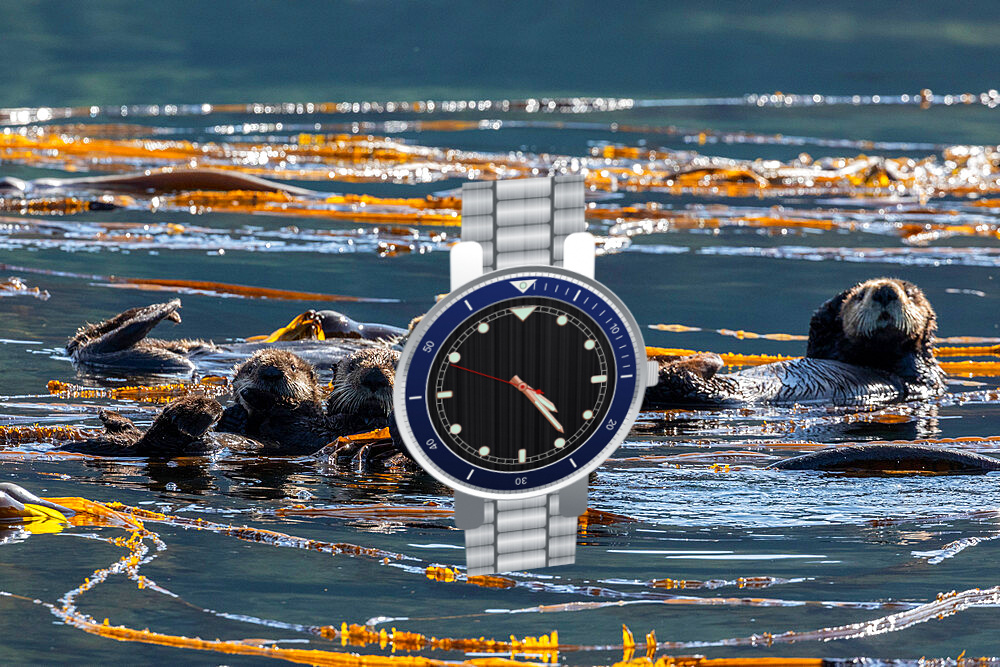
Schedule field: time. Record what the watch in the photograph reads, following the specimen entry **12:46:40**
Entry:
**4:23:49**
